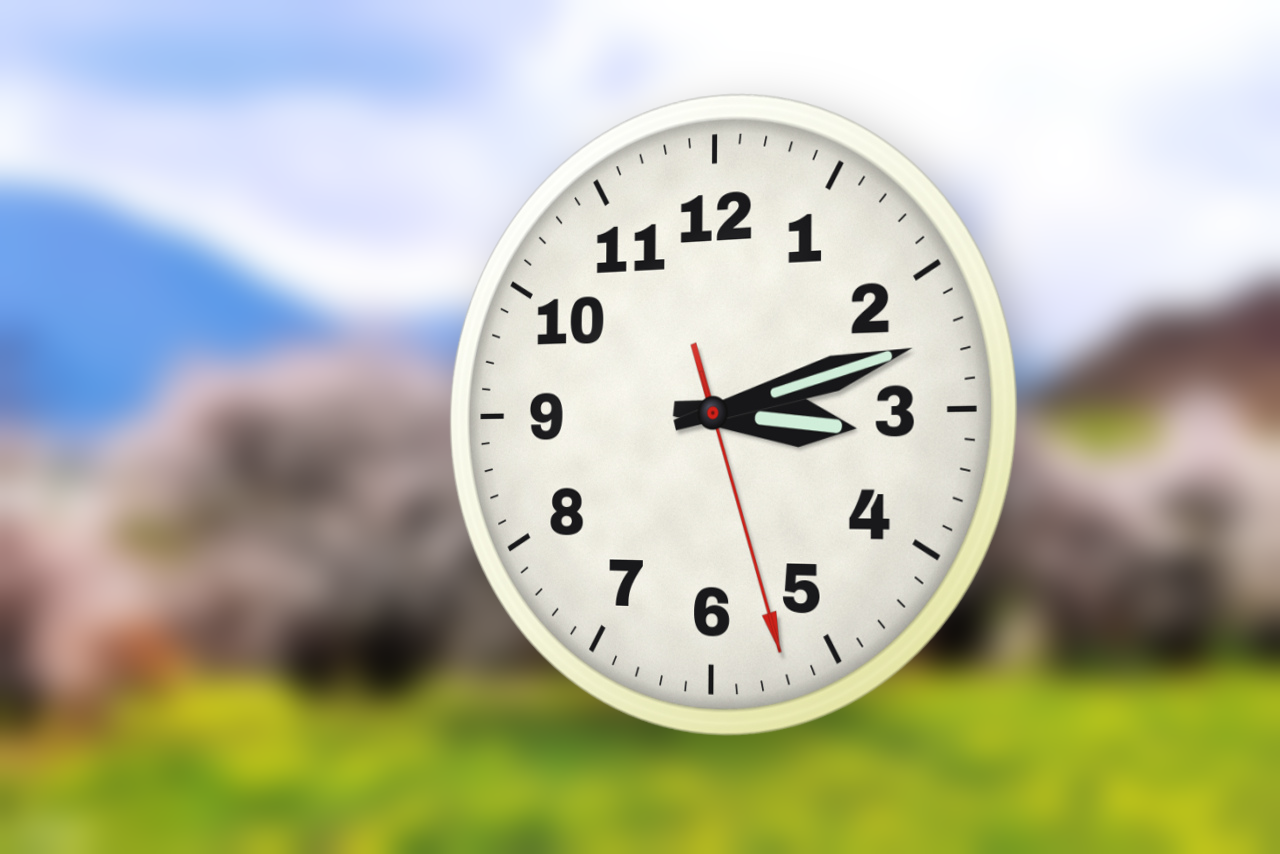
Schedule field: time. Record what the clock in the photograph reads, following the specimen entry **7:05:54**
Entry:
**3:12:27**
